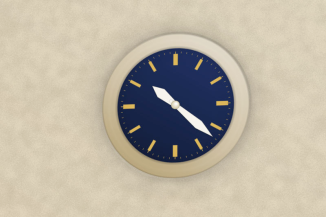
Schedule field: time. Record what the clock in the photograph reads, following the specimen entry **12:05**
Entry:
**10:22**
